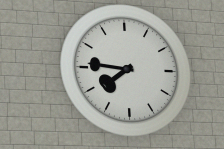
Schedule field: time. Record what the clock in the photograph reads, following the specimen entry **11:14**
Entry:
**7:46**
